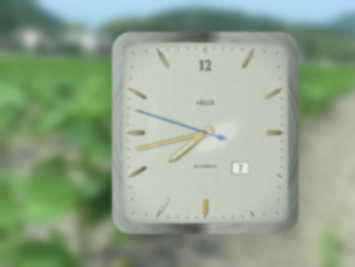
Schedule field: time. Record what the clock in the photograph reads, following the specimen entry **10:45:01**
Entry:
**7:42:48**
